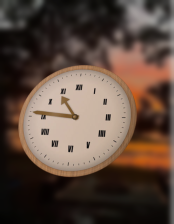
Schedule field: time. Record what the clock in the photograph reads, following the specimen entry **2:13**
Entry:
**10:46**
